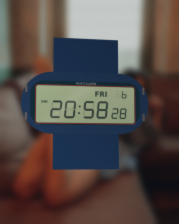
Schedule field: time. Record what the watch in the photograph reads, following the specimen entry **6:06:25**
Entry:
**20:58:28**
